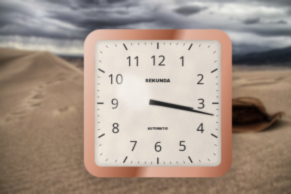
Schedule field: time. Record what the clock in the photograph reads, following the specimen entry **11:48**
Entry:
**3:17**
